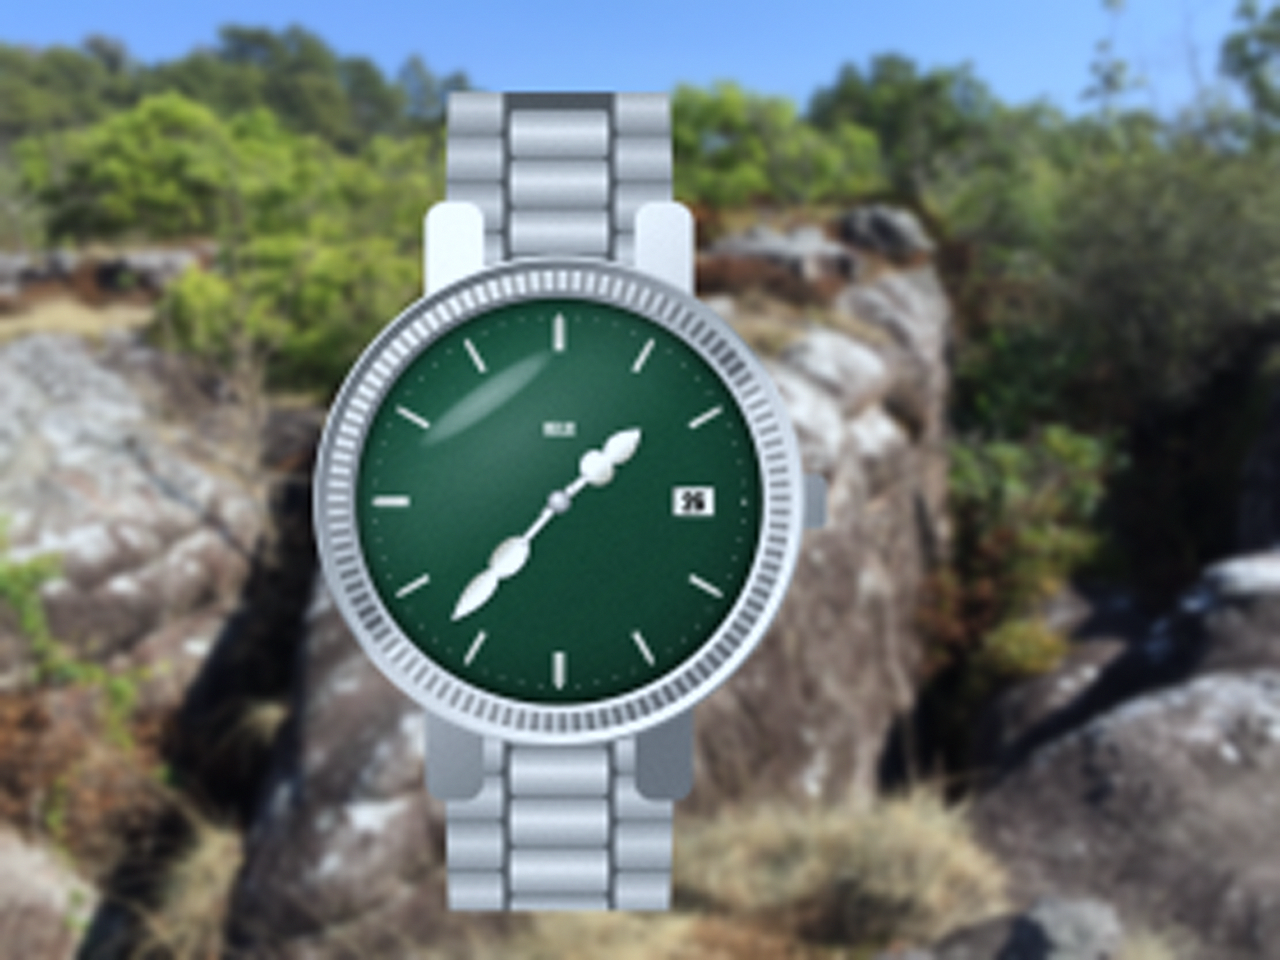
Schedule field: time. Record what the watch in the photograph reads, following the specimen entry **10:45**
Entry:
**1:37**
